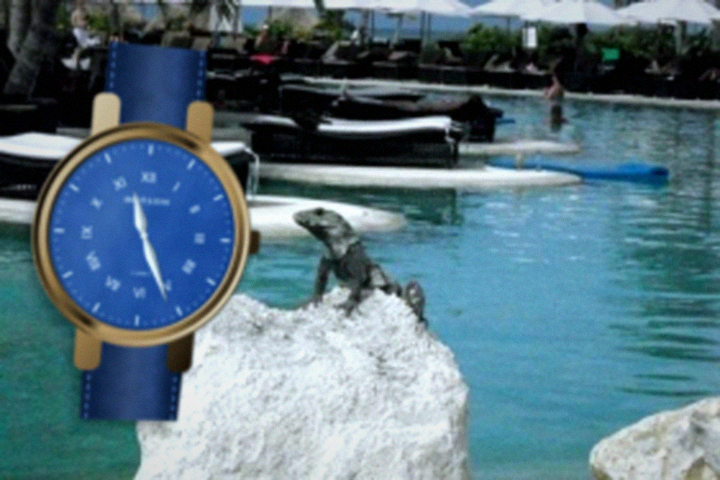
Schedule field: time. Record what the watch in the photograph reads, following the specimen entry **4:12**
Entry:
**11:26**
